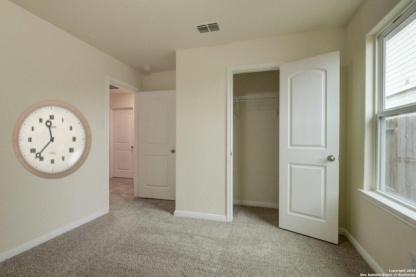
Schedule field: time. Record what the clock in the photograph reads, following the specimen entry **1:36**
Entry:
**11:37**
